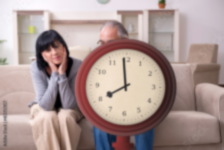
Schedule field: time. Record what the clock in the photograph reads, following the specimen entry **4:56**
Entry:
**7:59**
